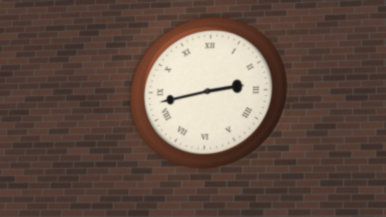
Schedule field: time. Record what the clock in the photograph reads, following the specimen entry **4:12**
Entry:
**2:43**
